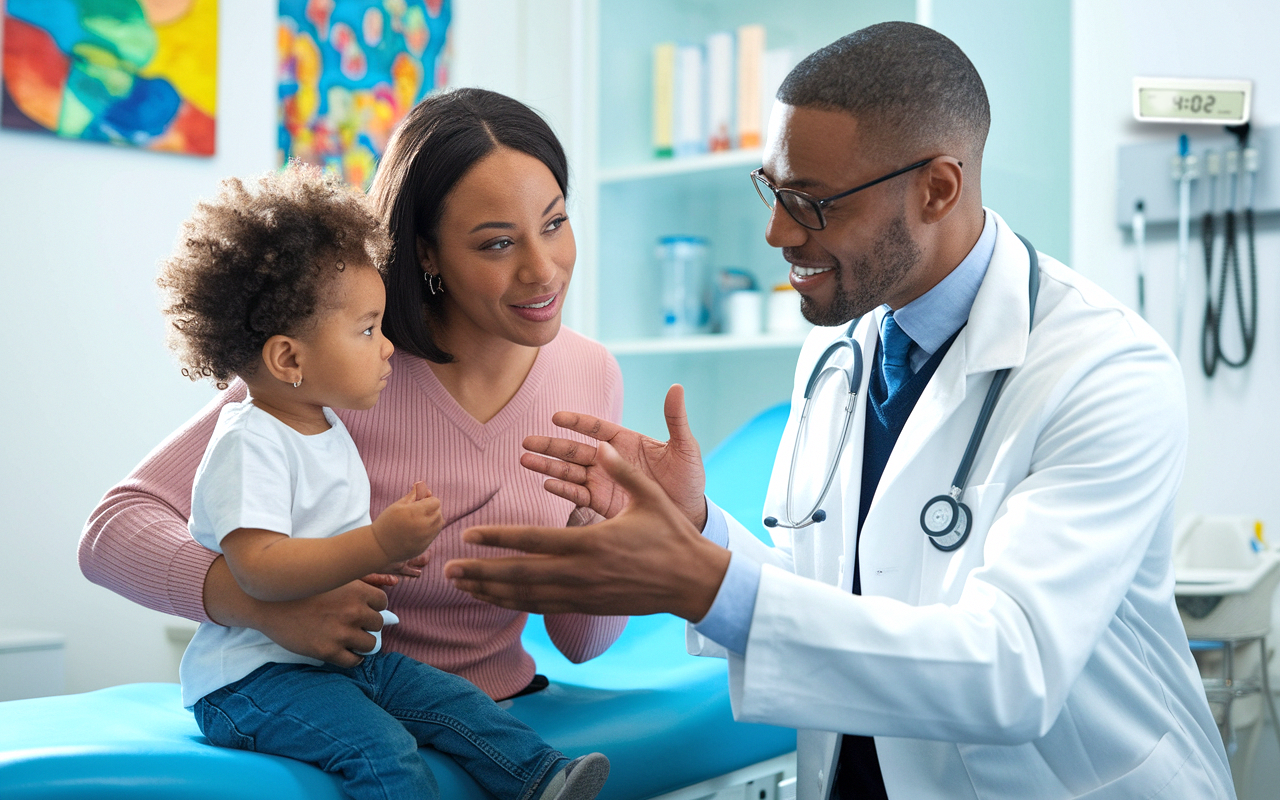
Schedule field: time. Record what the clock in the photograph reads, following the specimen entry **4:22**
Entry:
**4:02**
